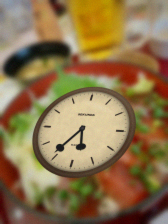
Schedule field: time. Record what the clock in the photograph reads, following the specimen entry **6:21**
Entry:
**5:36**
